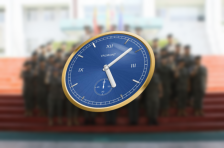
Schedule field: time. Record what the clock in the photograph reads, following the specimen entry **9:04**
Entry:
**5:08**
